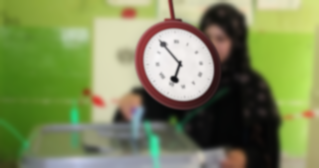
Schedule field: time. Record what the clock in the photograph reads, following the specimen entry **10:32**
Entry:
**6:54**
